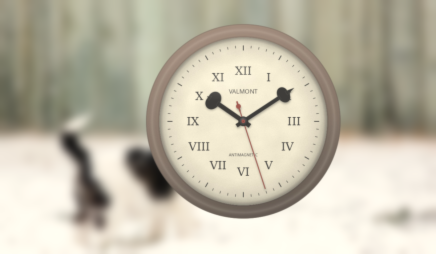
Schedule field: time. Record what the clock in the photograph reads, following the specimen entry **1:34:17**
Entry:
**10:09:27**
